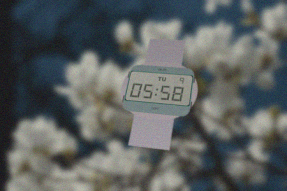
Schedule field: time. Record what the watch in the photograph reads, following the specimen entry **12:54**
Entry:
**5:58**
